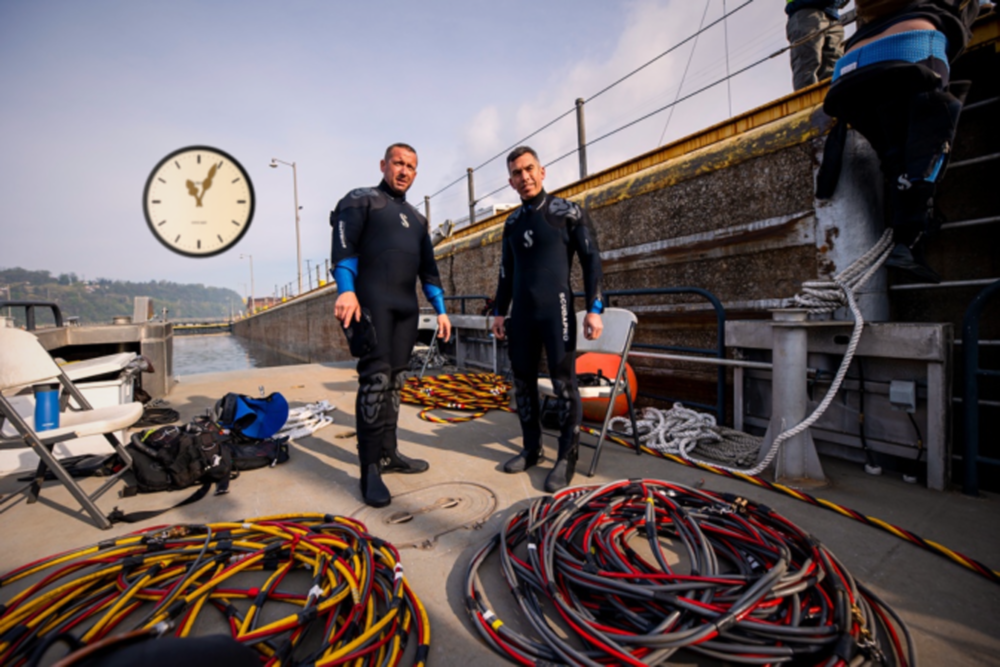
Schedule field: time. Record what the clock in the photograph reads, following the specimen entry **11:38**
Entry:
**11:04**
